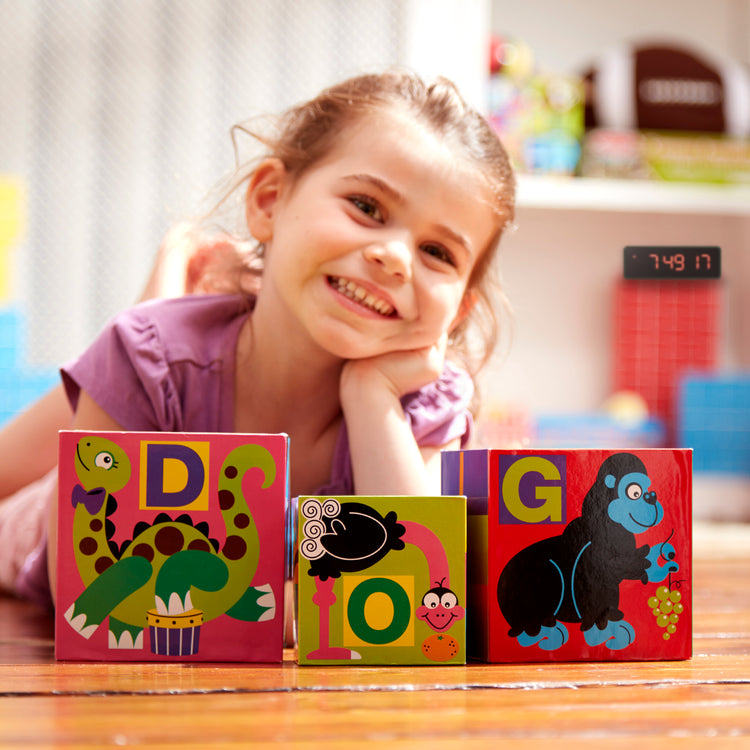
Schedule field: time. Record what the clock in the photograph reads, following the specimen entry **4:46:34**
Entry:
**7:49:17**
